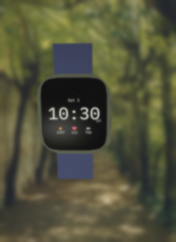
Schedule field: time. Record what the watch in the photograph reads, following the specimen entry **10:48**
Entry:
**10:30**
